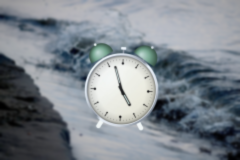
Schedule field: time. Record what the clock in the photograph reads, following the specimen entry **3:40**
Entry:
**4:57**
